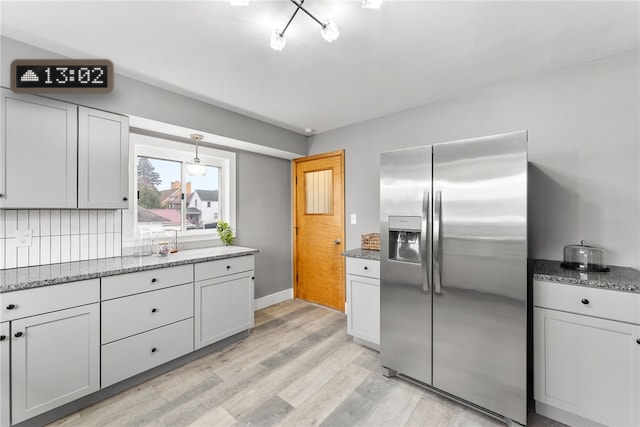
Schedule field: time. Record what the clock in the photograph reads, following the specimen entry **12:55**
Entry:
**13:02**
